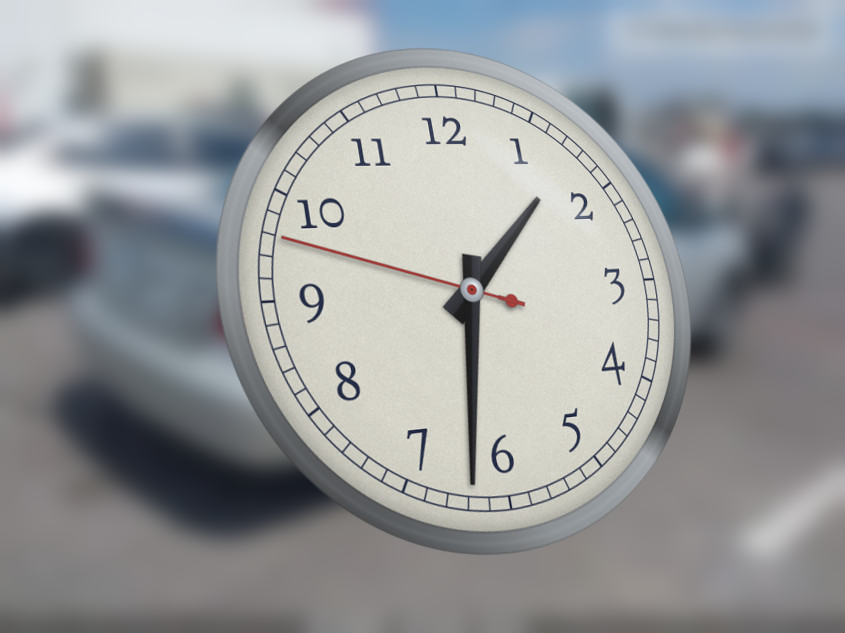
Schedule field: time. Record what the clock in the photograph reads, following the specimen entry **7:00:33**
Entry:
**1:31:48**
